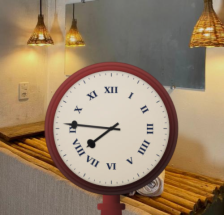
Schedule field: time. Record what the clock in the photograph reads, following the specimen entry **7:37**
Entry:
**7:46**
